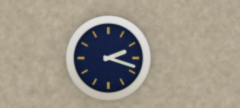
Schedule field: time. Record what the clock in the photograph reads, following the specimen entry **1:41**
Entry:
**2:18**
